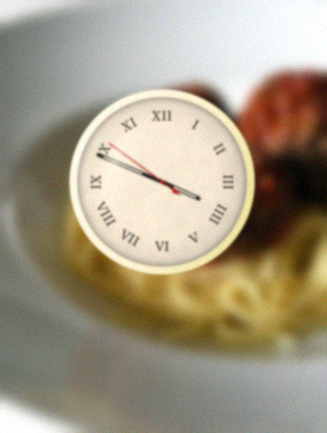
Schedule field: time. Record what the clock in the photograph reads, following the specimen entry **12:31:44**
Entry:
**3:48:51**
